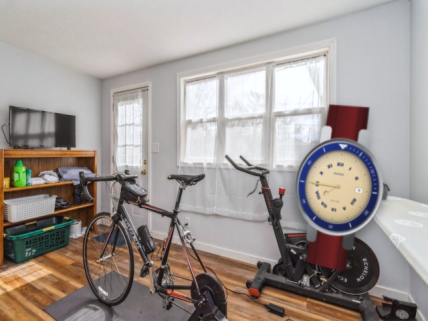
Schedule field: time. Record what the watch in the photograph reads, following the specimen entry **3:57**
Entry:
**7:45**
